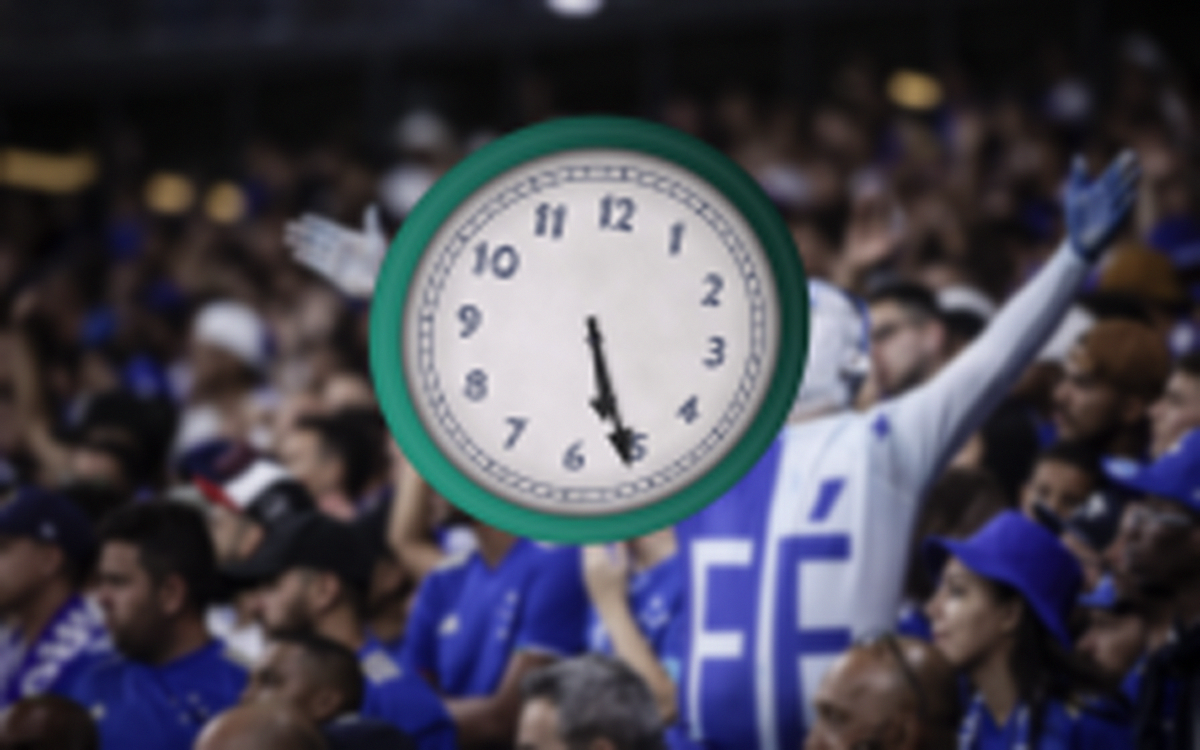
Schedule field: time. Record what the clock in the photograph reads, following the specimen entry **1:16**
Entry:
**5:26**
